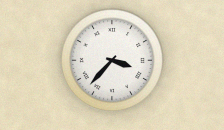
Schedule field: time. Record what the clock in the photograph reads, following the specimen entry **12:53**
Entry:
**3:37**
